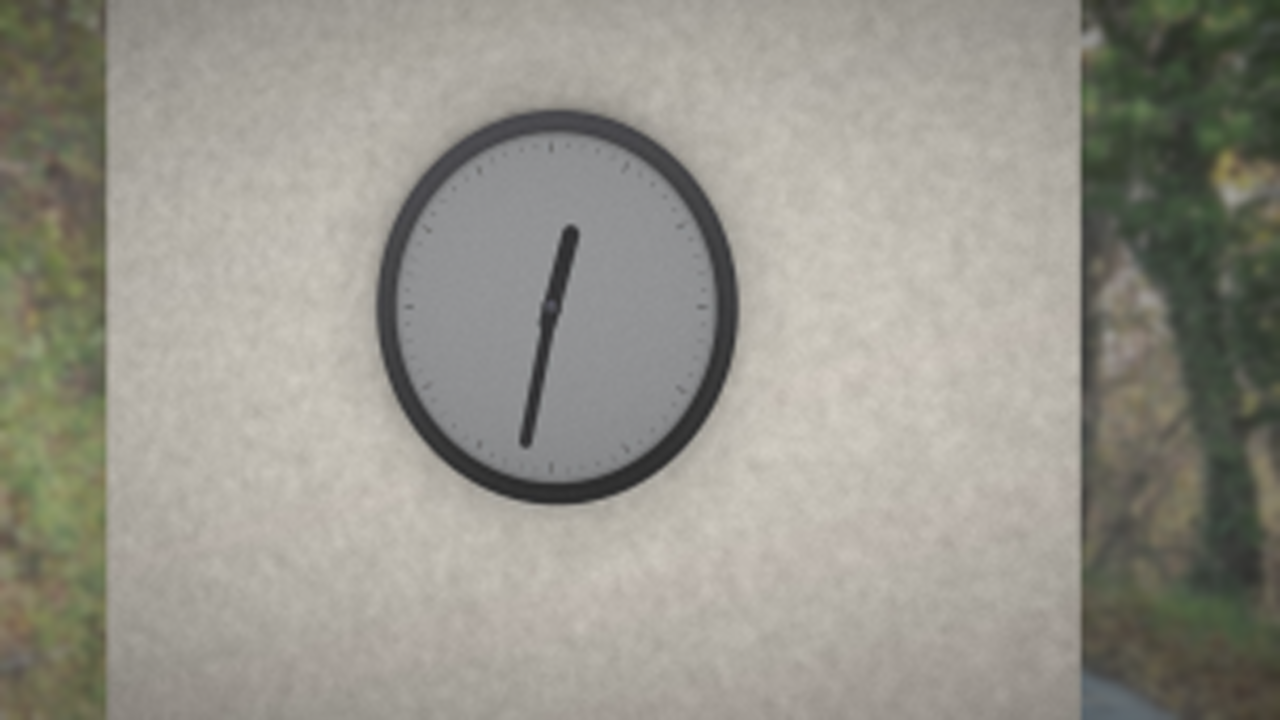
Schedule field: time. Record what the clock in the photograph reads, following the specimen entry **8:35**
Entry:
**12:32**
